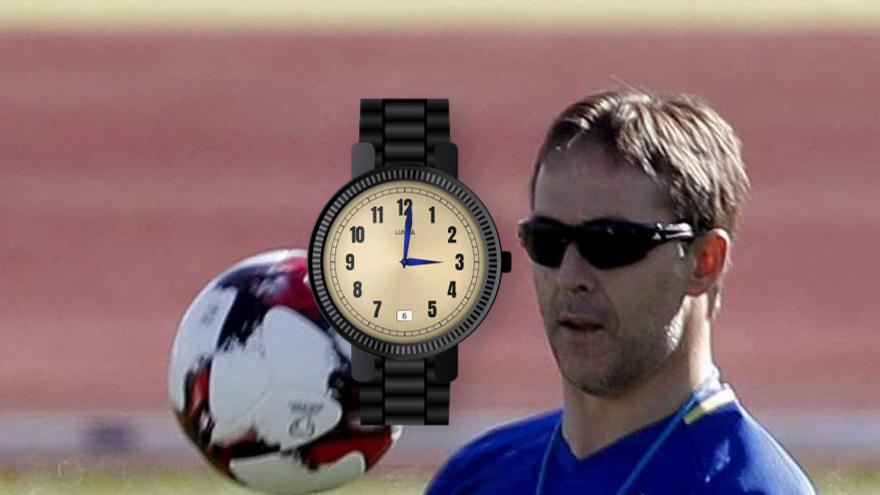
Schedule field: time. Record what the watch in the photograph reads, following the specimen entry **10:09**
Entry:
**3:01**
